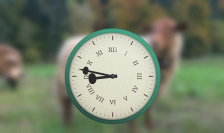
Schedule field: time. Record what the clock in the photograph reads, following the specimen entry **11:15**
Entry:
**8:47**
